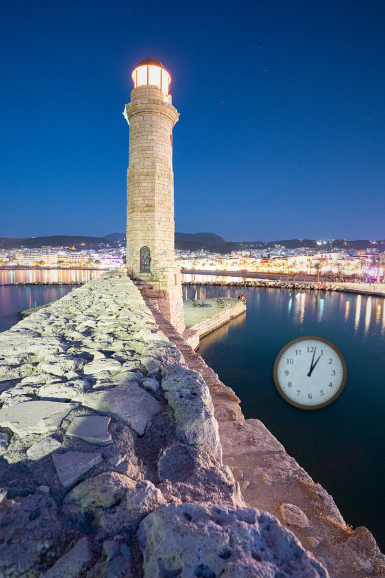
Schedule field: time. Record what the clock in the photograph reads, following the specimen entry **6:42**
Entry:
**1:02**
